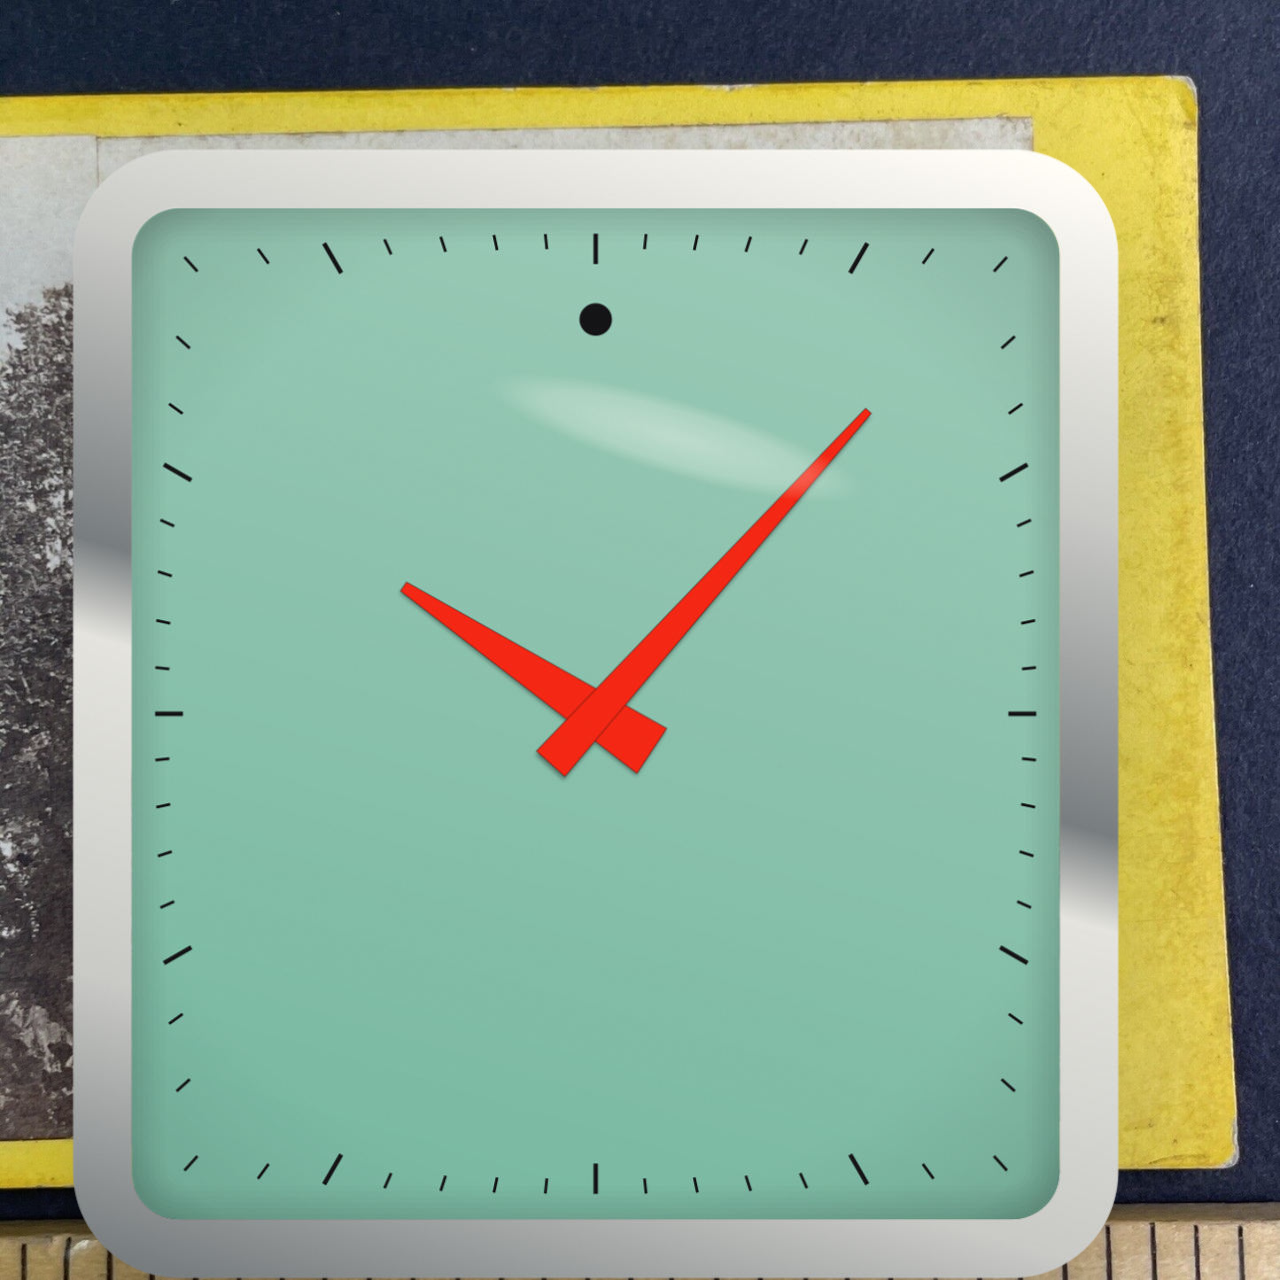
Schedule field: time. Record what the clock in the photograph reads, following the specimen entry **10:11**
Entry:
**10:07**
